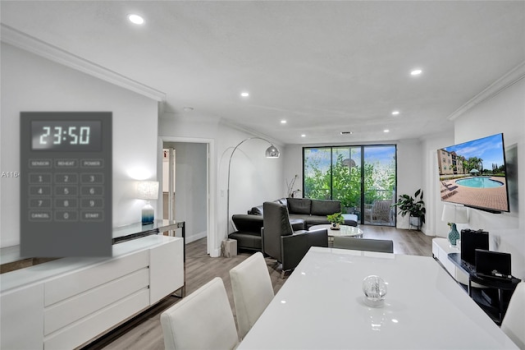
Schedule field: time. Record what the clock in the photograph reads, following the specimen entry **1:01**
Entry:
**23:50**
